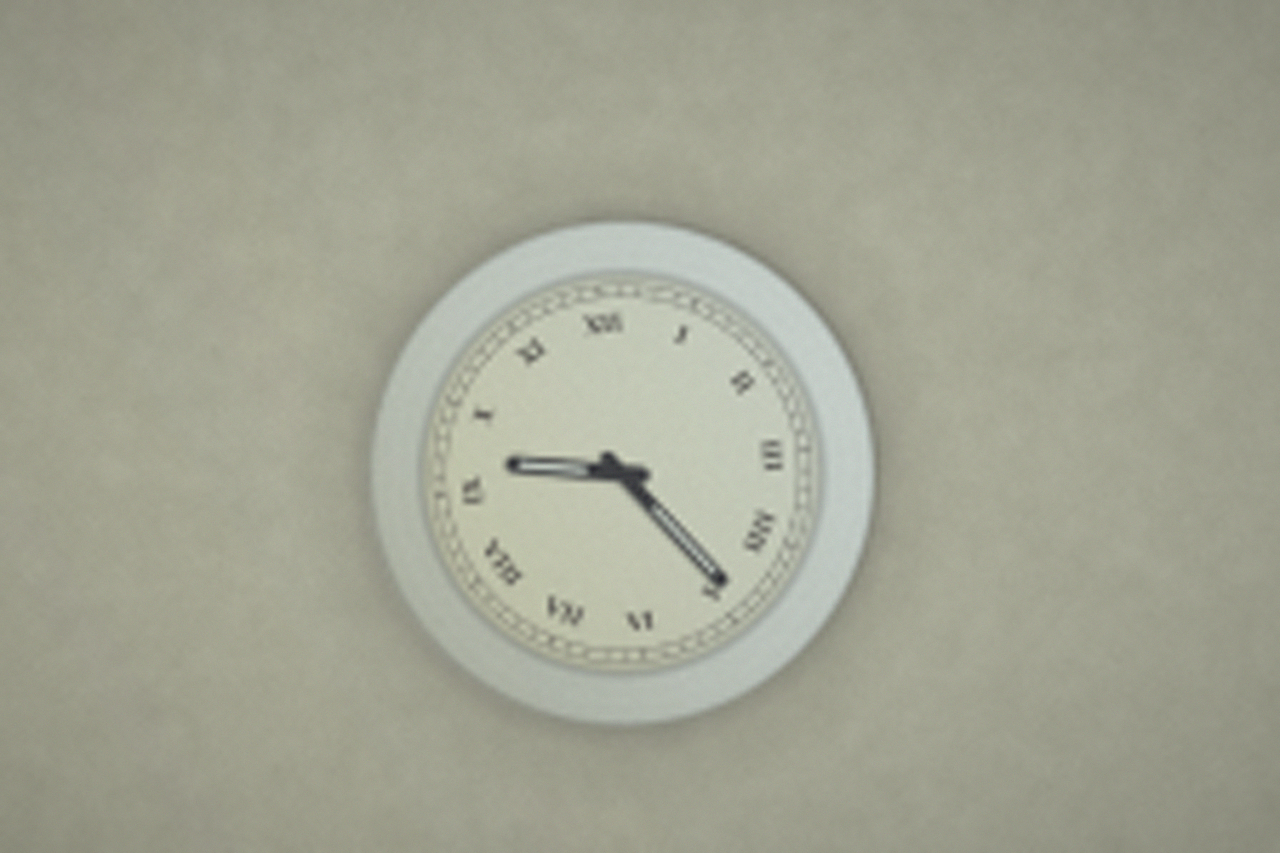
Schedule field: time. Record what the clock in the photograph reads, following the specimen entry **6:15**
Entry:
**9:24**
